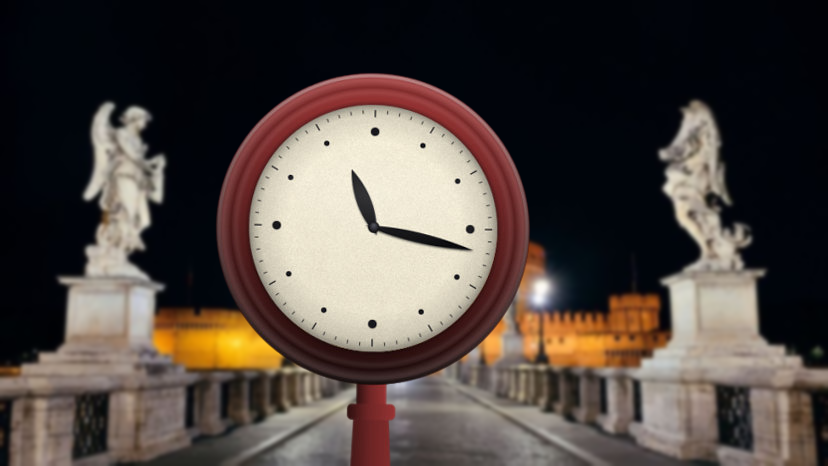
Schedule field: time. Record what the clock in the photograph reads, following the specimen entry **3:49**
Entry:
**11:17**
